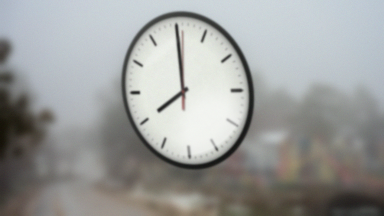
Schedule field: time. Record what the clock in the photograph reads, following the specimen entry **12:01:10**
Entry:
**8:00:01**
